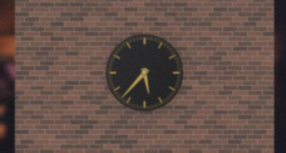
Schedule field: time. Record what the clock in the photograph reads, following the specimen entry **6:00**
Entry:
**5:37**
